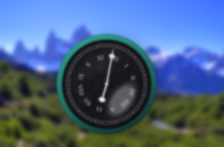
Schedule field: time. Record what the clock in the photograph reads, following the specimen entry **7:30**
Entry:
**5:59**
